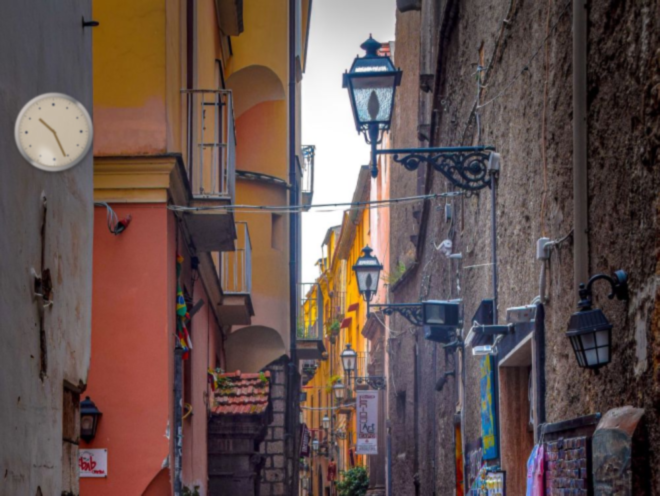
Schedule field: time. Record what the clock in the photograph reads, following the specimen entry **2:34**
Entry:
**10:26**
